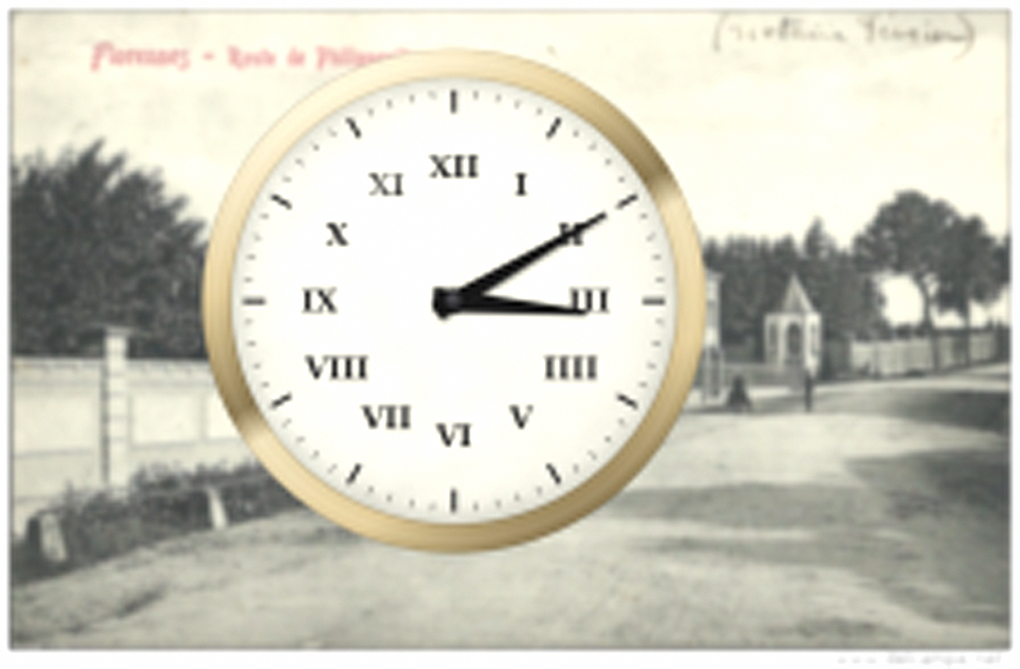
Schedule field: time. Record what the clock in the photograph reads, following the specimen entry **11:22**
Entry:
**3:10**
